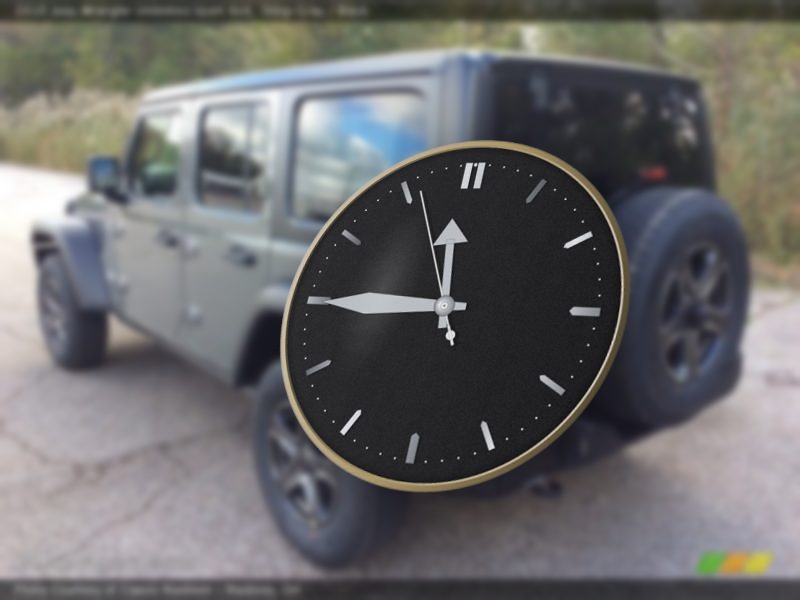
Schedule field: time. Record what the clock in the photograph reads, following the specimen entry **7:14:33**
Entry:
**11:44:56**
